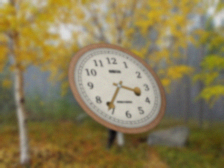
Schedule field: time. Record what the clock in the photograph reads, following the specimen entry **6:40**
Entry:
**3:36**
